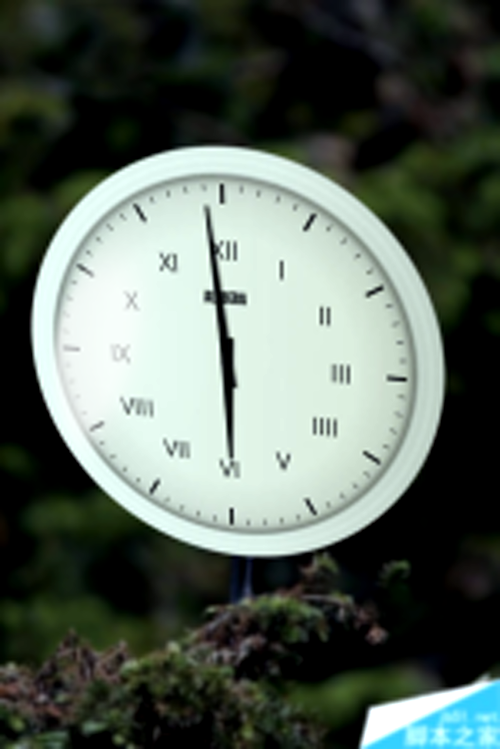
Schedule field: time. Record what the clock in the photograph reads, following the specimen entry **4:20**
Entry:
**5:59**
